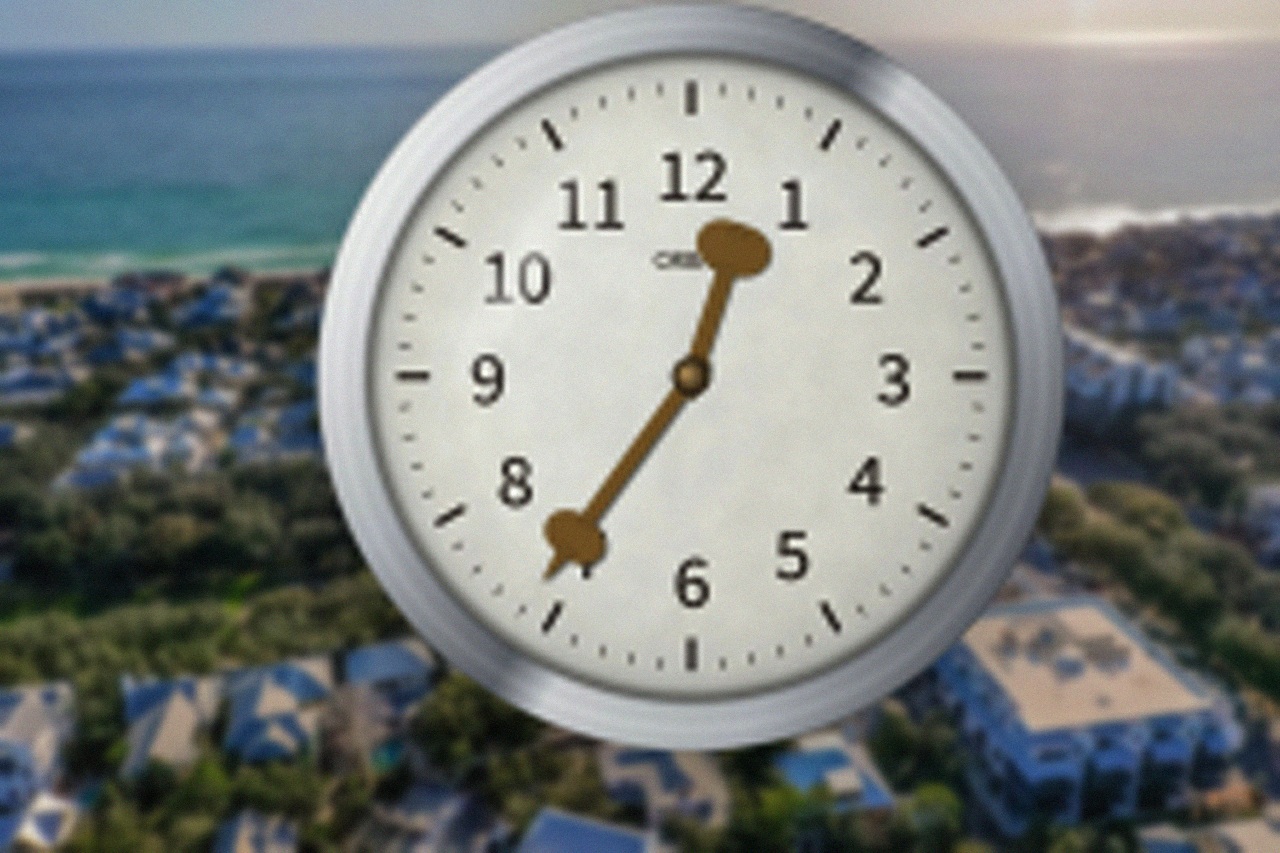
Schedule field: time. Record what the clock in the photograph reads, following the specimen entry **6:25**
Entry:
**12:36**
